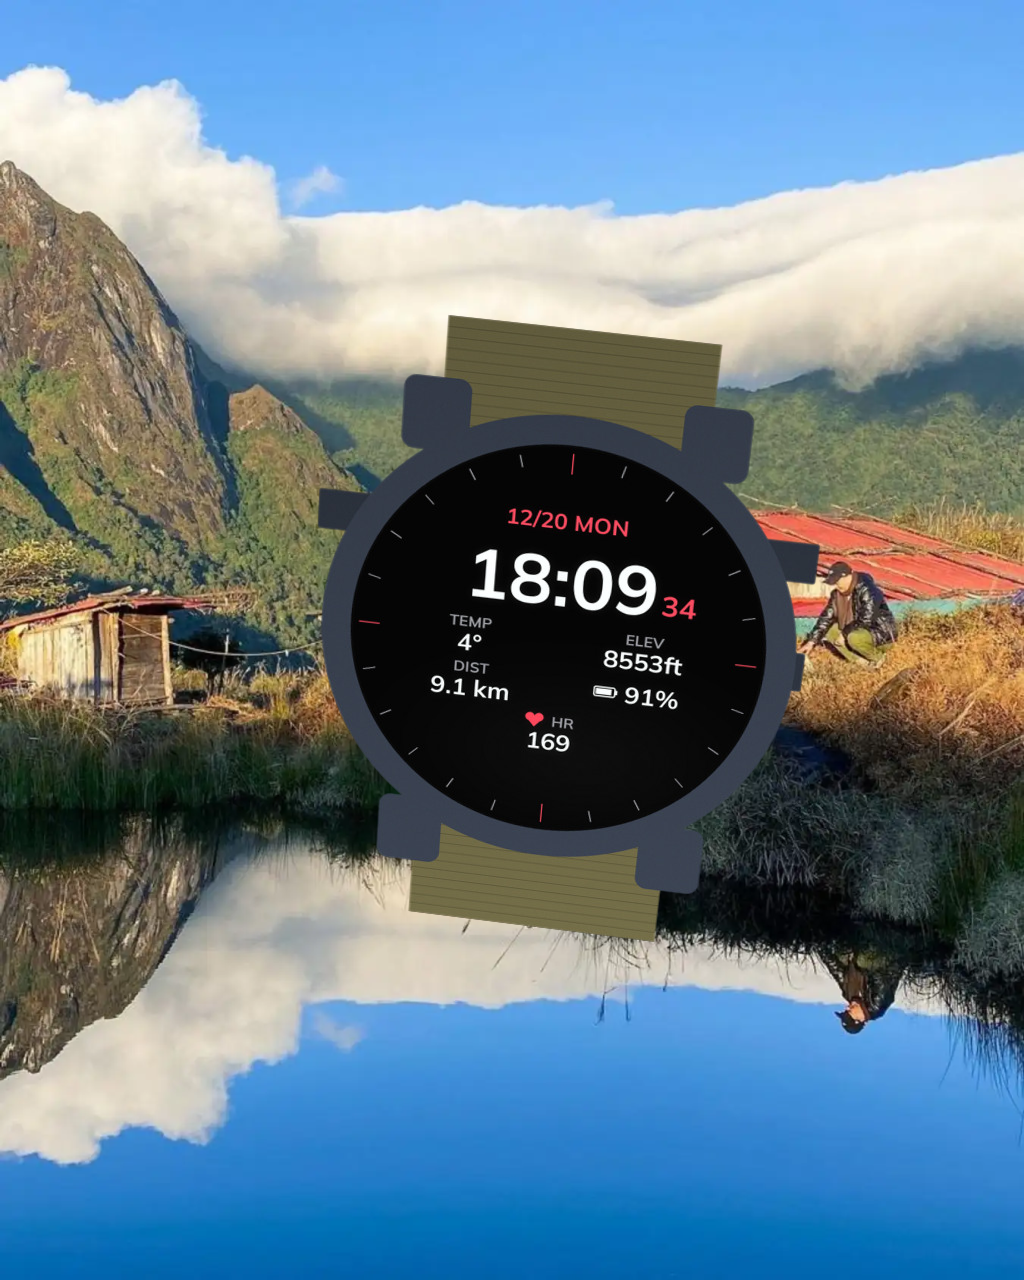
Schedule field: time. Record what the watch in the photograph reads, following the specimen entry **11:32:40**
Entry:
**18:09:34**
